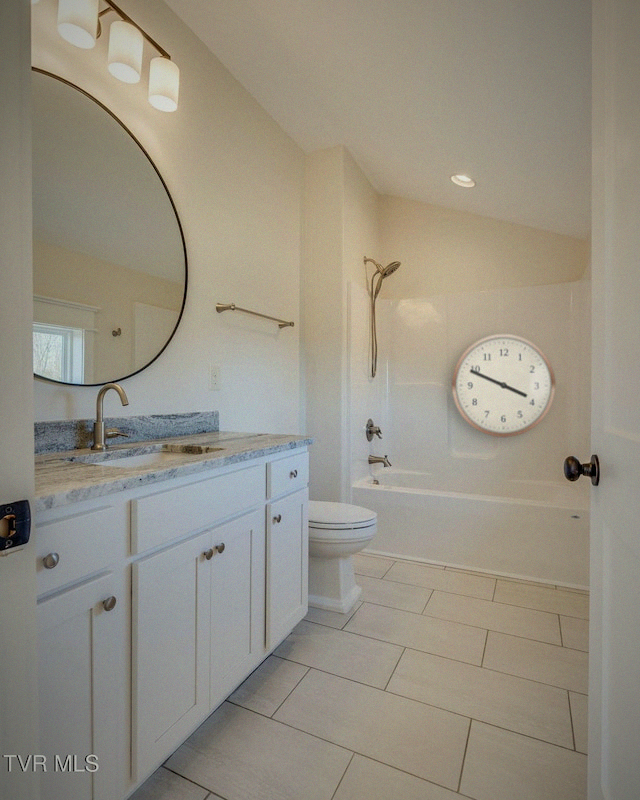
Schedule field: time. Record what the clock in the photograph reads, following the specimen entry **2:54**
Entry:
**3:49**
